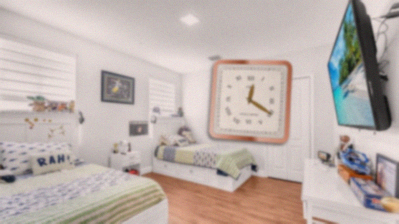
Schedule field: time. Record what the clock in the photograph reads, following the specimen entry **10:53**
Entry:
**12:20**
